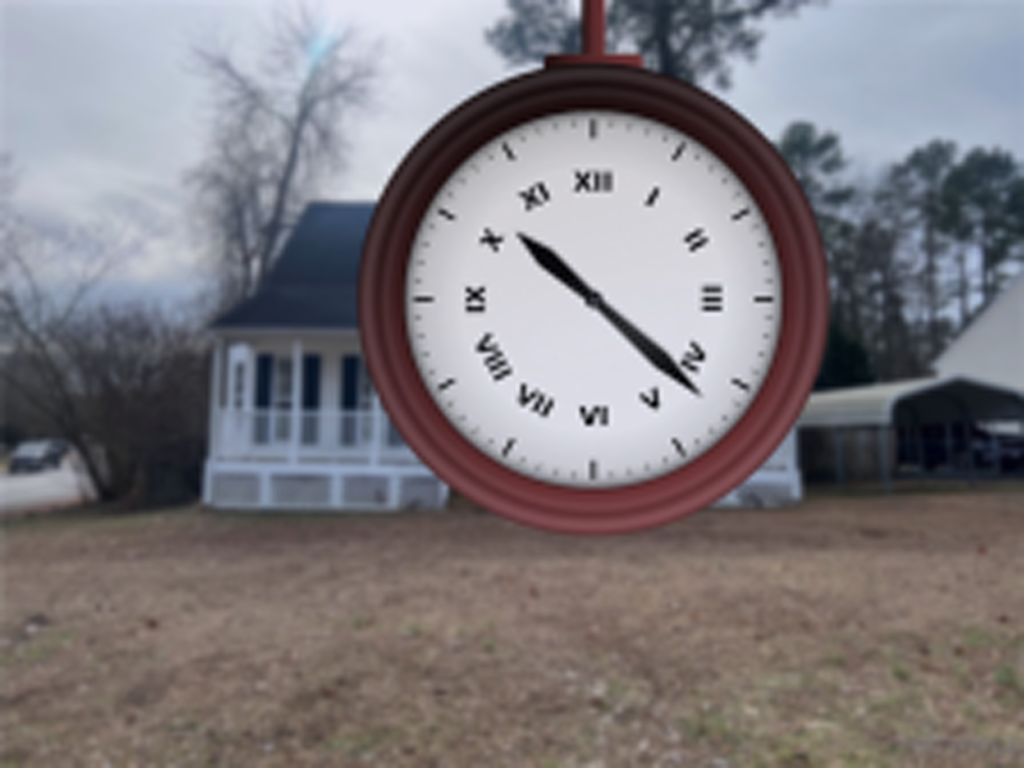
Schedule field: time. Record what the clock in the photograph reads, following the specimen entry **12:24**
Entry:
**10:22**
